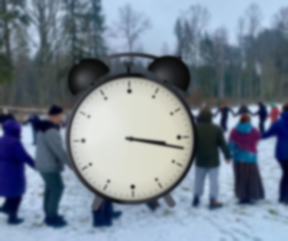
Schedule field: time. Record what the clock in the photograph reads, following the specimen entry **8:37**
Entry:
**3:17**
